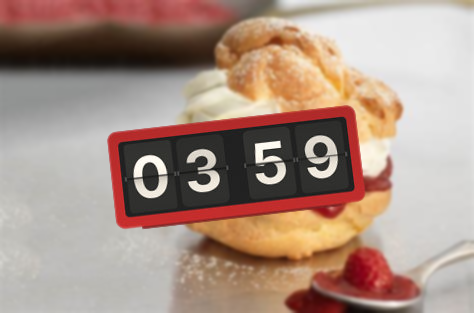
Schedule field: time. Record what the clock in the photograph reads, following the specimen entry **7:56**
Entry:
**3:59**
